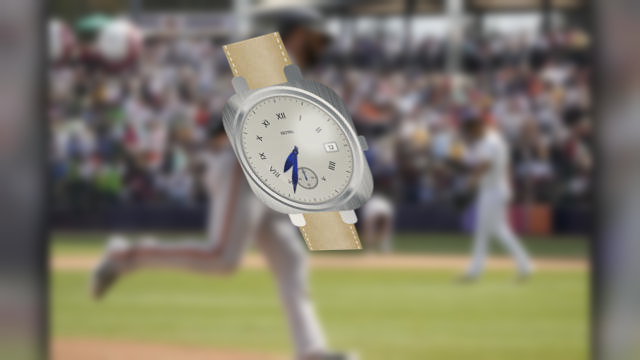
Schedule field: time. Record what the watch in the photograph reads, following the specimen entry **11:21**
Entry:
**7:34**
